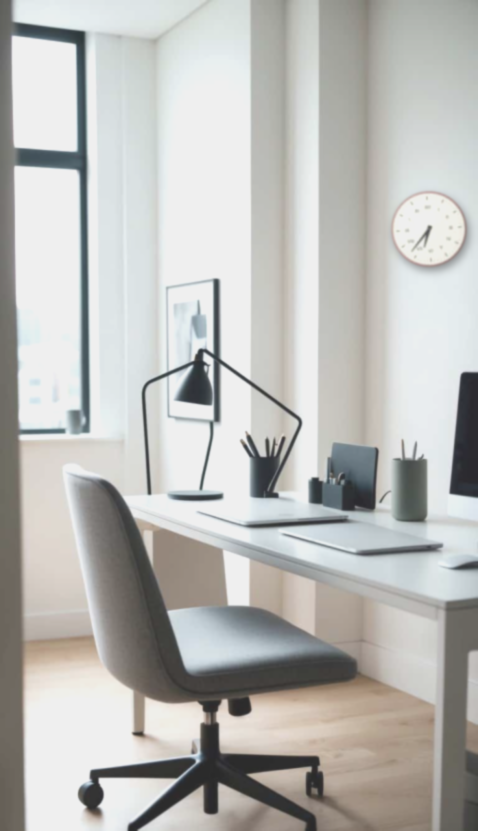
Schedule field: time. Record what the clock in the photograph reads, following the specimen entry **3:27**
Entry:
**6:37**
